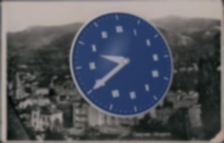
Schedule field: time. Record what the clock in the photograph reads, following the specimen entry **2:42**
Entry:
**9:40**
